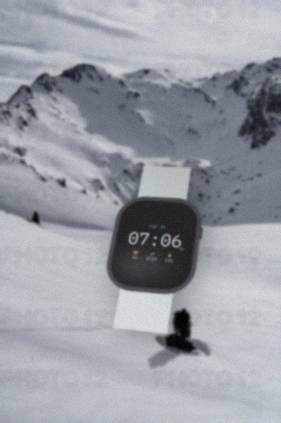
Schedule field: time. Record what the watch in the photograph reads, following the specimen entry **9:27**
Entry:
**7:06**
